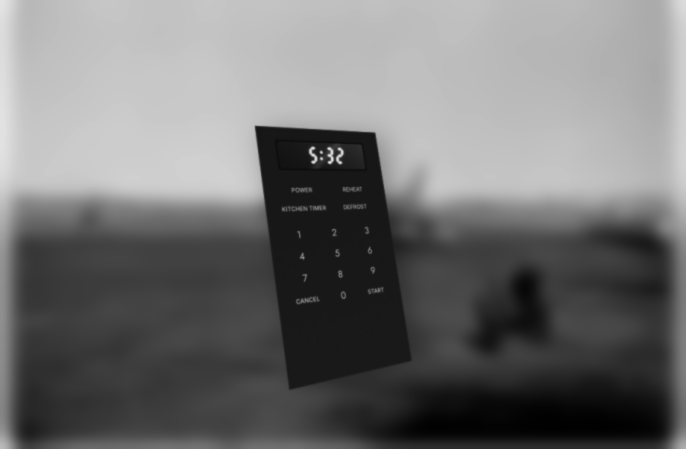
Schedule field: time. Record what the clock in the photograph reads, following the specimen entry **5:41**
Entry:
**5:32**
